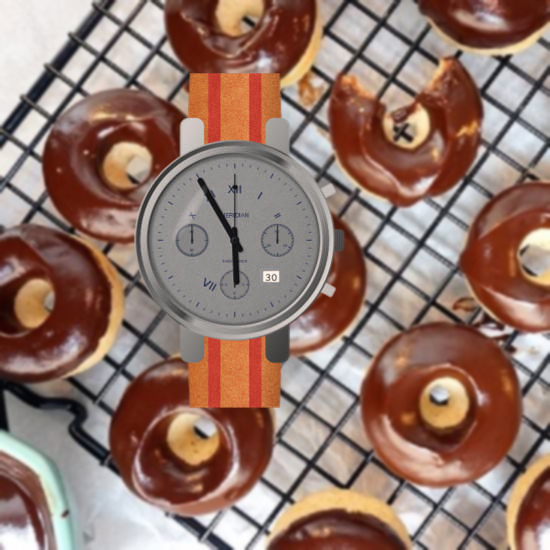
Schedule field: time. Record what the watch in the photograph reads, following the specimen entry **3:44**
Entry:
**5:55**
